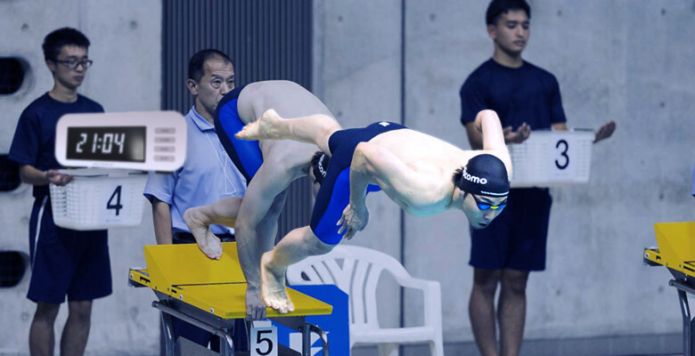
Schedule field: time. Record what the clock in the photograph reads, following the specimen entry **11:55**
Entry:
**21:04**
